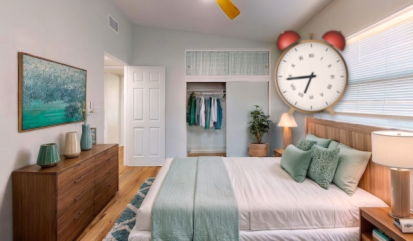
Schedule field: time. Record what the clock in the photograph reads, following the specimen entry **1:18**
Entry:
**6:44**
